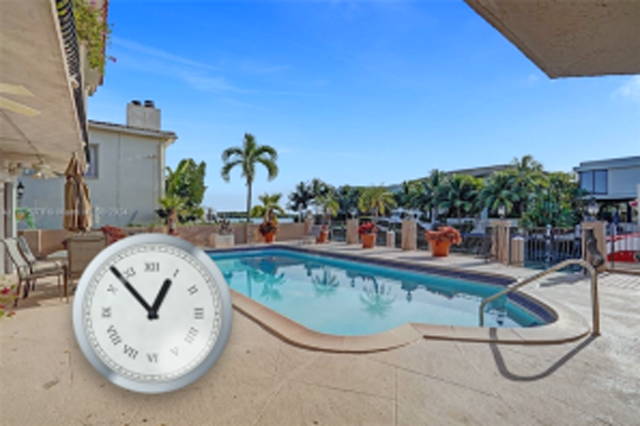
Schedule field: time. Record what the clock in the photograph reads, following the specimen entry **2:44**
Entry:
**12:53**
